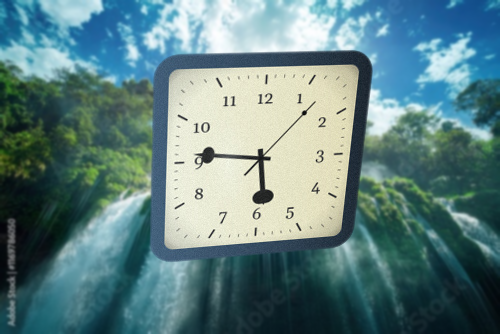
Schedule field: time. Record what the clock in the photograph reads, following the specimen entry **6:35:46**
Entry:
**5:46:07**
